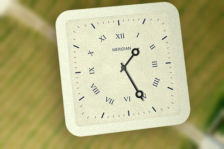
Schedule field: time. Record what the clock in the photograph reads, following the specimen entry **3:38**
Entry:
**1:26**
